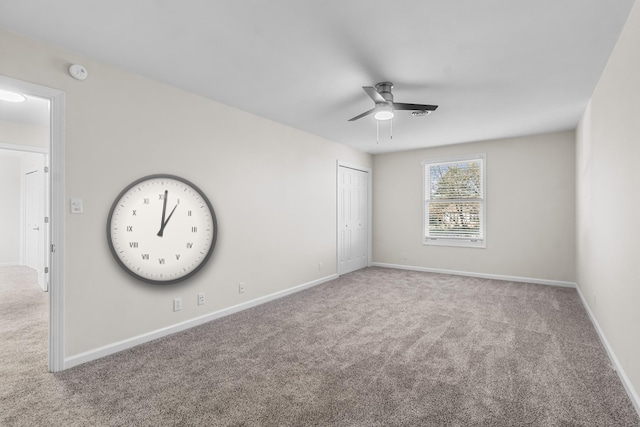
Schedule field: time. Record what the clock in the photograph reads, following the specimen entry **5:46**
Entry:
**1:01**
